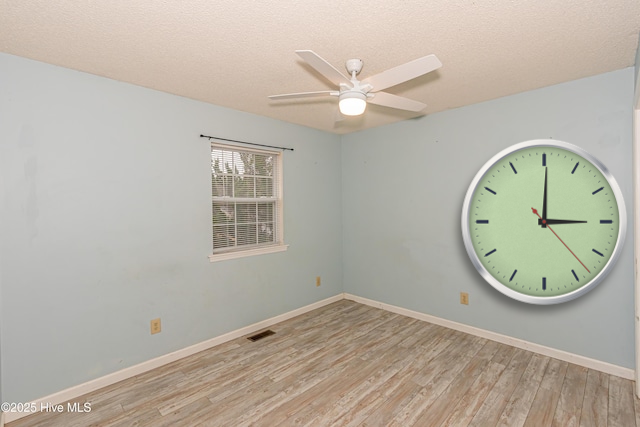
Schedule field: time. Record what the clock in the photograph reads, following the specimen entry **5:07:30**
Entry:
**3:00:23**
